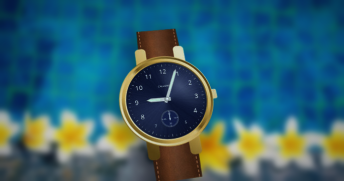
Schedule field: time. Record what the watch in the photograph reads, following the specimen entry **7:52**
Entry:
**9:04**
